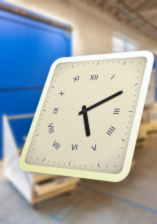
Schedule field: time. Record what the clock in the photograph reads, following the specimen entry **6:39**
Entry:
**5:10**
